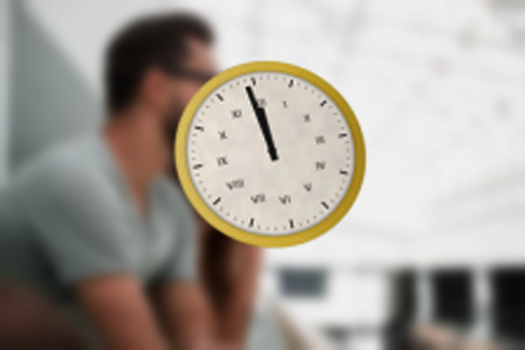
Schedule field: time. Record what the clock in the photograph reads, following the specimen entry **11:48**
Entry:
**11:59**
